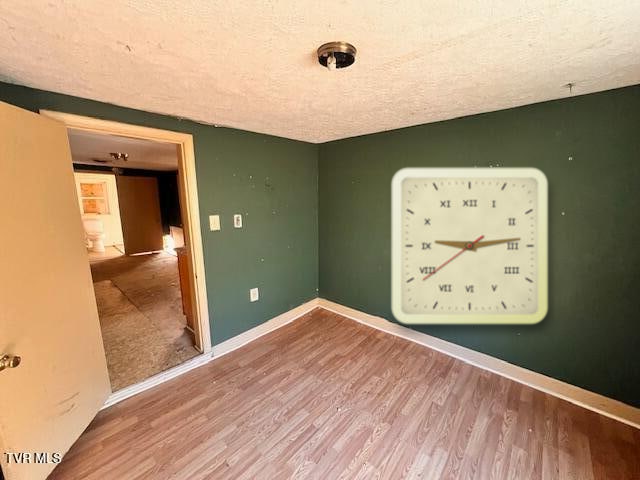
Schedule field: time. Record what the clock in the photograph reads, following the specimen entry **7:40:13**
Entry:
**9:13:39**
